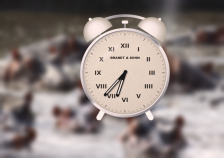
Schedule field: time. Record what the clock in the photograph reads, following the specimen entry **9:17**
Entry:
**6:37**
